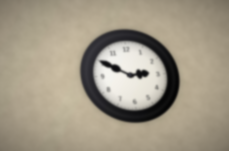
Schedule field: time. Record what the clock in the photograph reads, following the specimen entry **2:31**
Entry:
**2:50**
